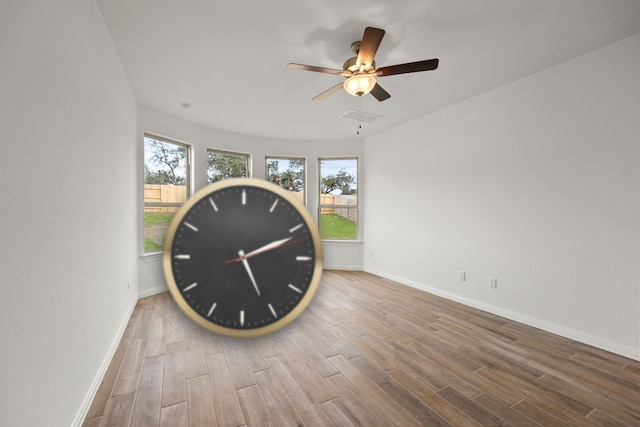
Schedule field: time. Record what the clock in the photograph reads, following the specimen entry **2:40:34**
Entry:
**5:11:12**
